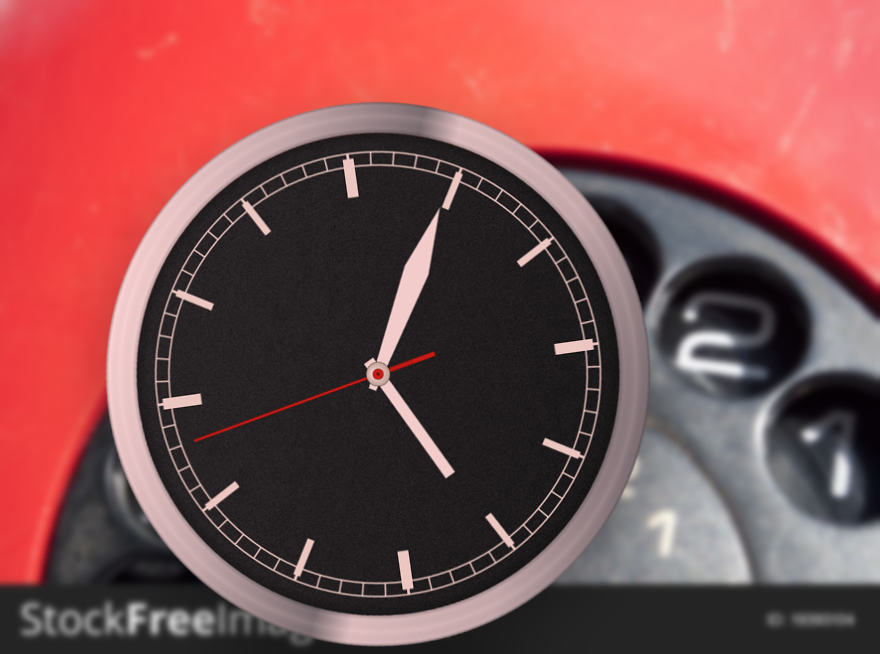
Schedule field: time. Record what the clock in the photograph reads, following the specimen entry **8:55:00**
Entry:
**5:04:43**
